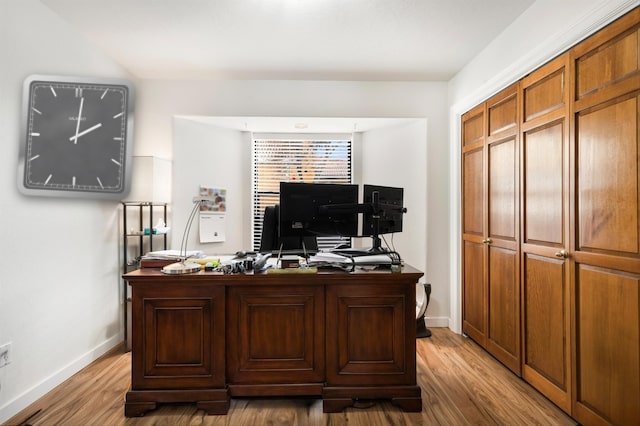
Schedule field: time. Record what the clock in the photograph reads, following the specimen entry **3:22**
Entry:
**2:01**
